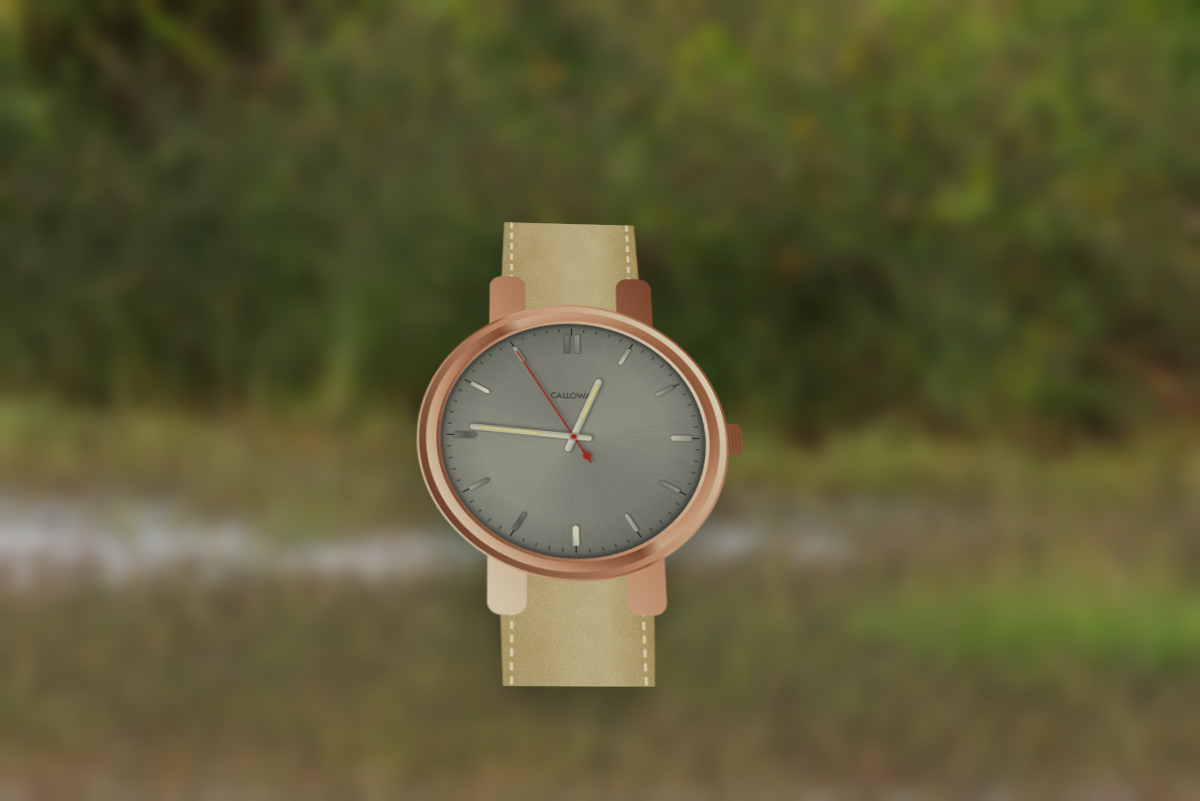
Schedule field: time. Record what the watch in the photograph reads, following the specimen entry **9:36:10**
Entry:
**12:45:55**
